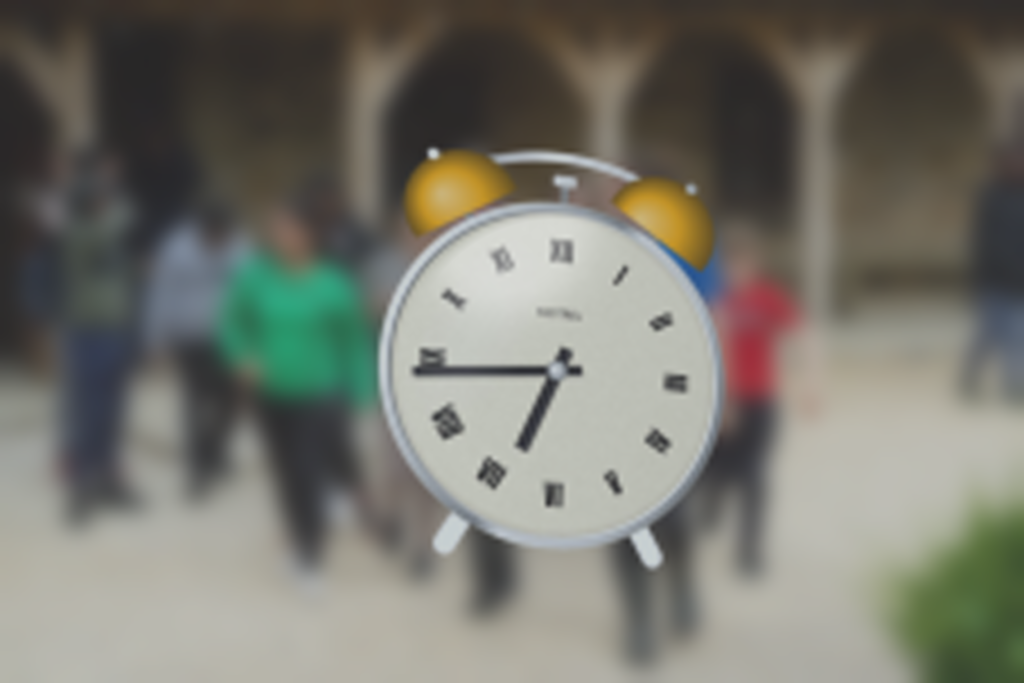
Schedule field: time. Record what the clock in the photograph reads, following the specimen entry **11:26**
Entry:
**6:44**
